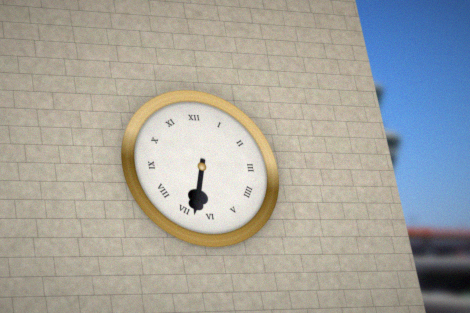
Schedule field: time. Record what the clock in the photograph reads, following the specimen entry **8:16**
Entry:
**6:33**
